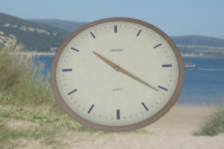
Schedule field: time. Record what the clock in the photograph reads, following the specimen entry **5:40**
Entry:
**10:21**
